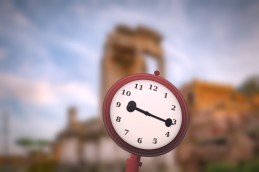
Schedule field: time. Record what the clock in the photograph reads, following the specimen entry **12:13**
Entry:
**9:16**
